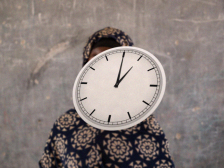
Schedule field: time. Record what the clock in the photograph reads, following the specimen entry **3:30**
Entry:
**1:00**
